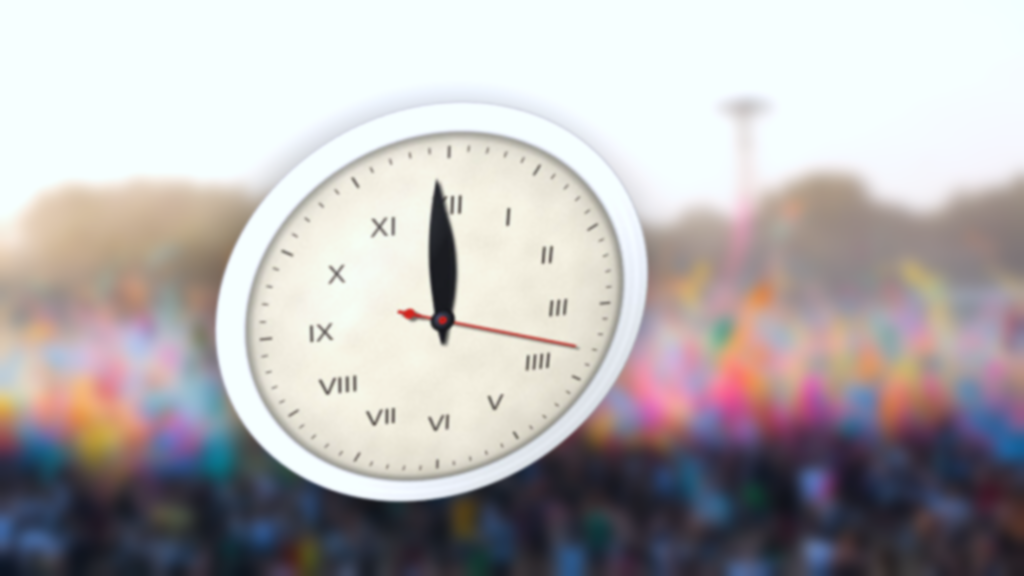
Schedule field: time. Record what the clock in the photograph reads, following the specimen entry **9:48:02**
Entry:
**11:59:18**
